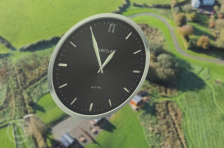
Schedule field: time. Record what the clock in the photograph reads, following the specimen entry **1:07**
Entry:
**12:55**
